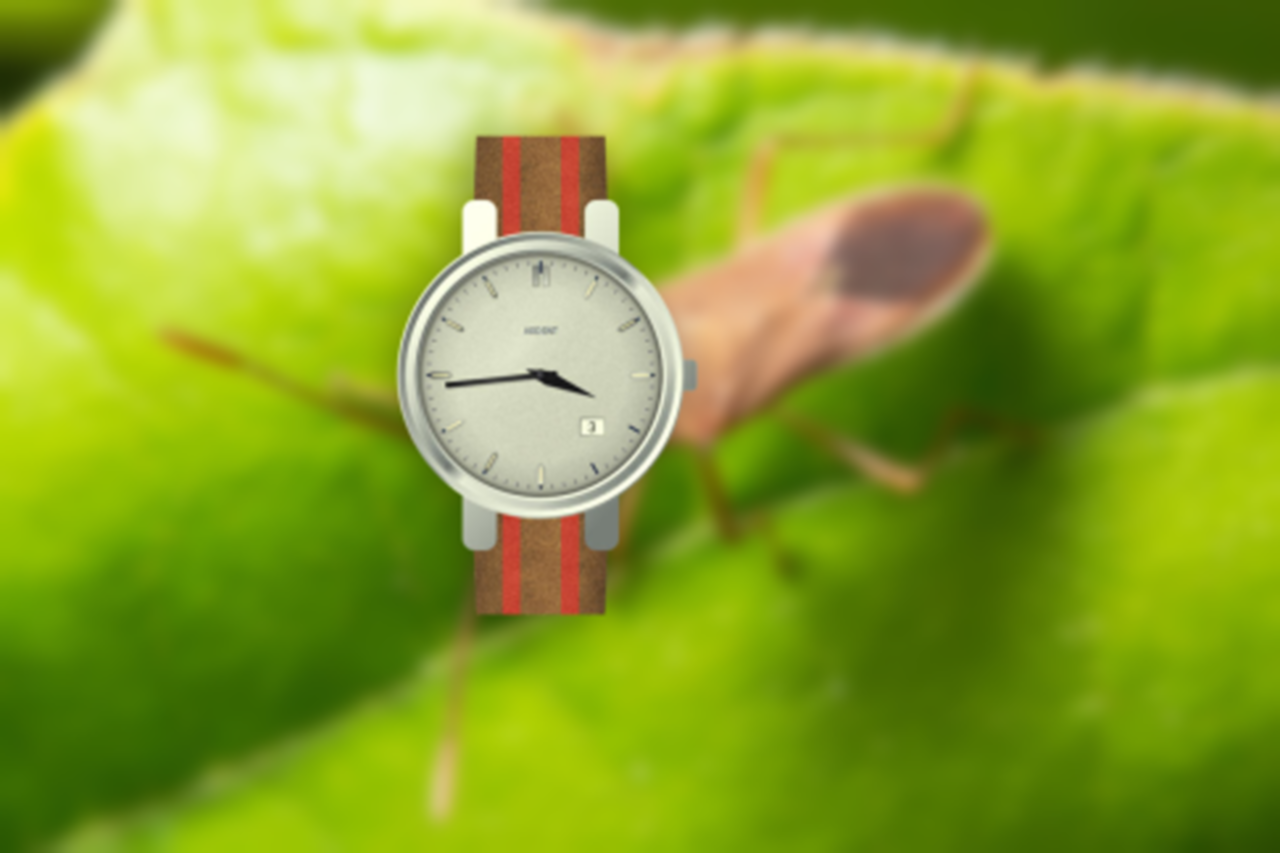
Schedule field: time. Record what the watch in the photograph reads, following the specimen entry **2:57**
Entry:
**3:44**
